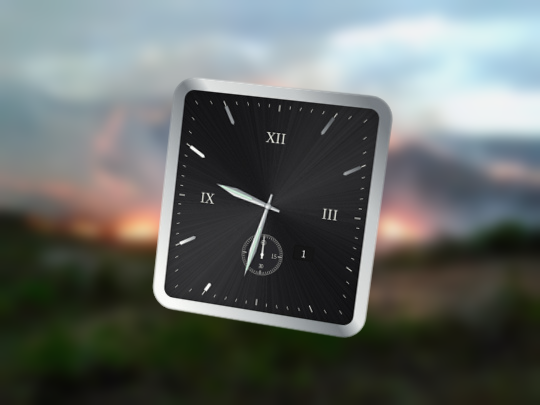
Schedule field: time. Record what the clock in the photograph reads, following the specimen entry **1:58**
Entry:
**9:32**
